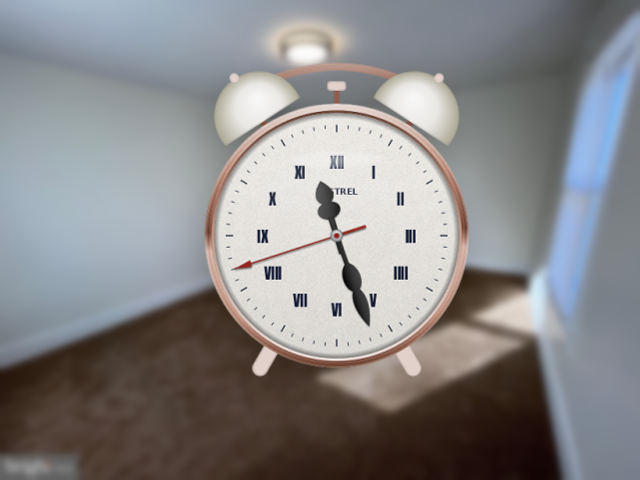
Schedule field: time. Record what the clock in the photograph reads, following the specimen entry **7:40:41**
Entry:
**11:26:42**
